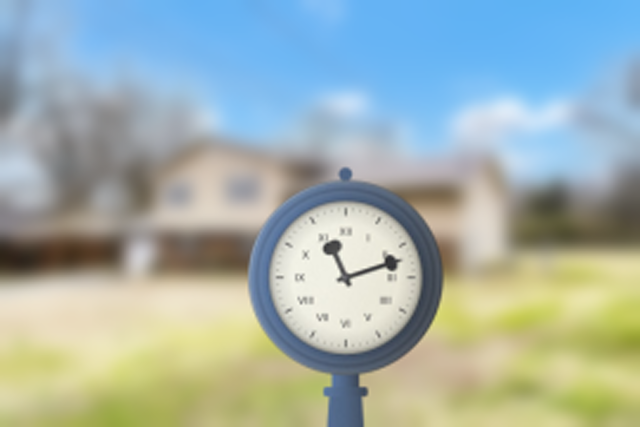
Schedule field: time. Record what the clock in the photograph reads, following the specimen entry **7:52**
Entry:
**11:12**
